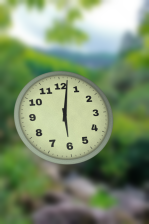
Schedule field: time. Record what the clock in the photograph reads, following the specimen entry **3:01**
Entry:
**6:02**
